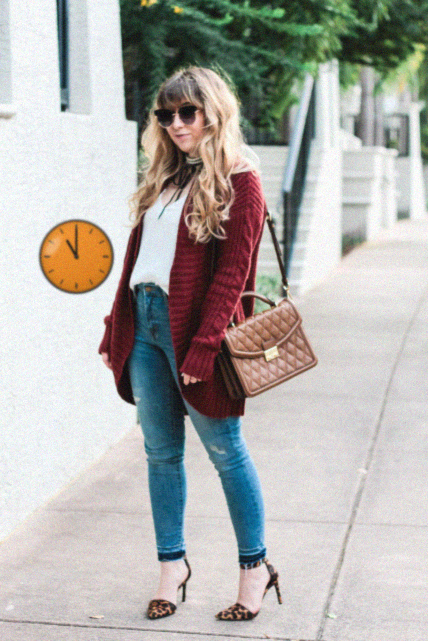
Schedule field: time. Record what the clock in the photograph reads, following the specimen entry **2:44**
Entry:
**11:00**
